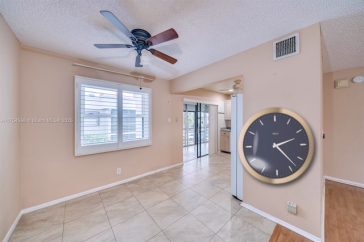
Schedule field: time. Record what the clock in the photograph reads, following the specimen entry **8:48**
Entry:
**2:23**
